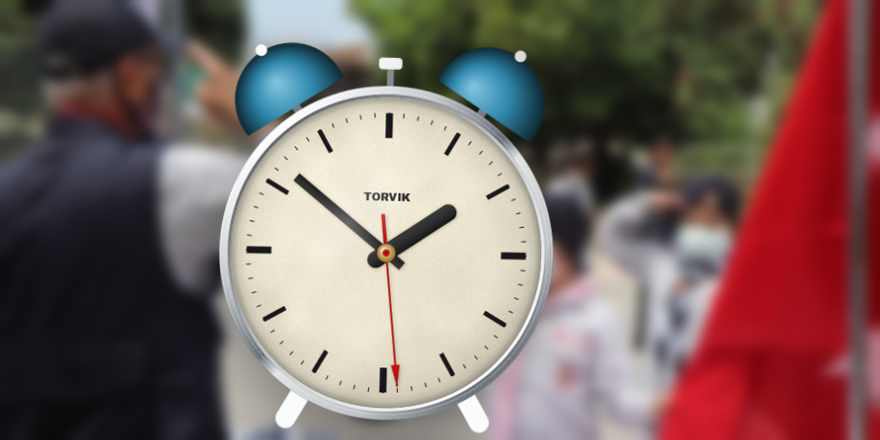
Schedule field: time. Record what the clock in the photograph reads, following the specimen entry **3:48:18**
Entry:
**1:51:29**
